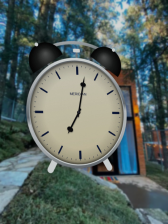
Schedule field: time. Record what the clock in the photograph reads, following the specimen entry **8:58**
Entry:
**7:02**
